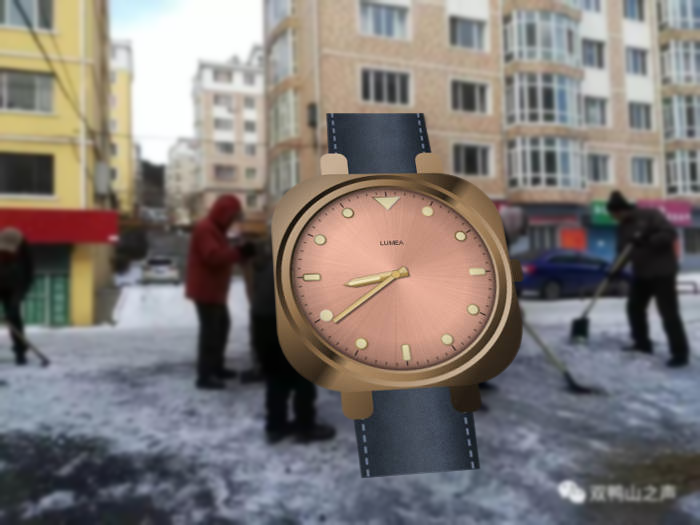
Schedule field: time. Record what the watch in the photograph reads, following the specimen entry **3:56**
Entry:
**8:39**
